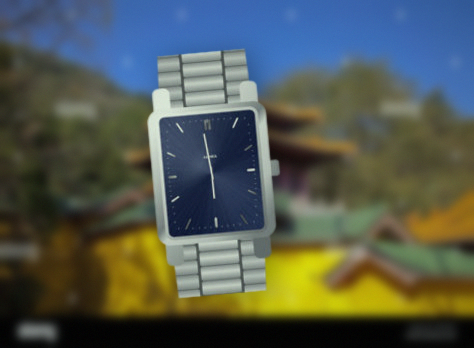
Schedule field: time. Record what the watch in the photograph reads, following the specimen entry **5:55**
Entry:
**5:59**
